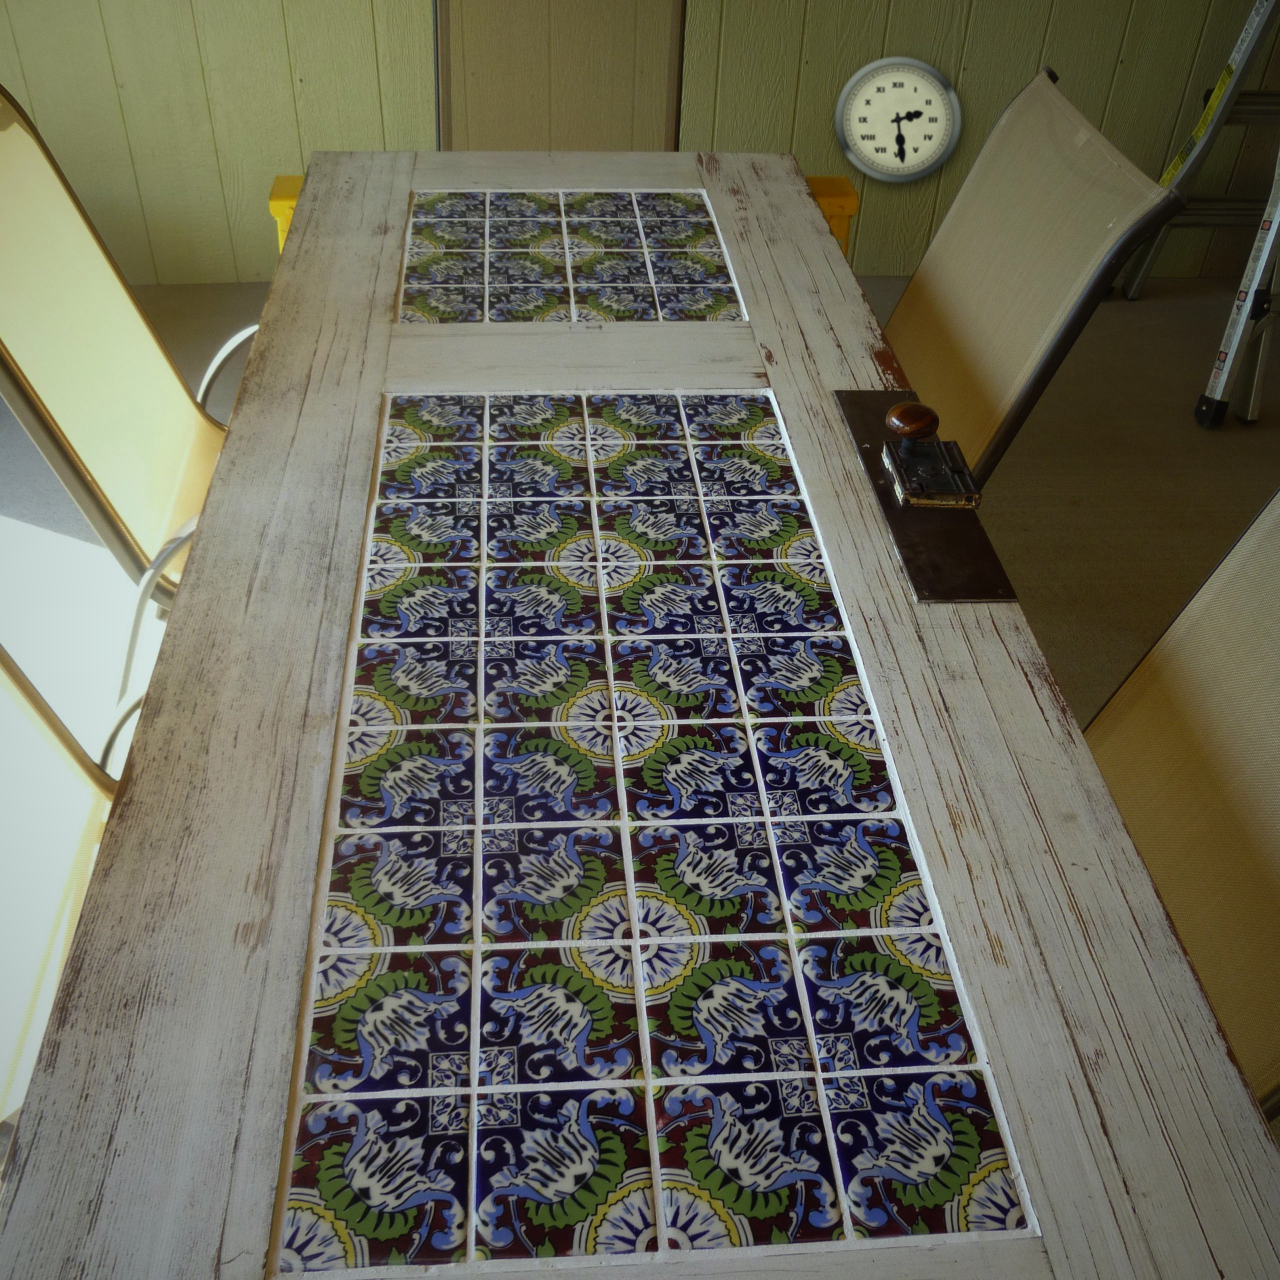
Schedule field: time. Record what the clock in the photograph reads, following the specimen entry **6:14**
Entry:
**2:29**
